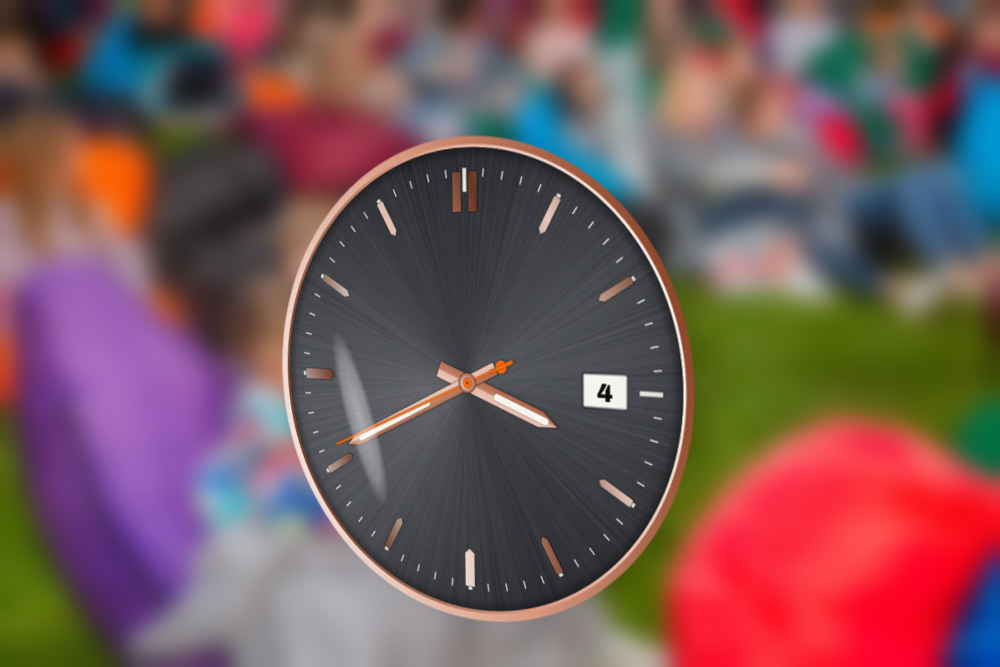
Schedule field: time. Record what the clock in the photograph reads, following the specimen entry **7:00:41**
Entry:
**3:40:41**
